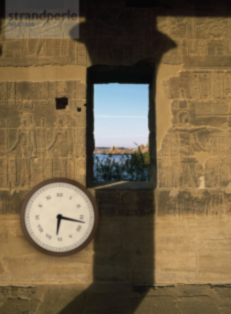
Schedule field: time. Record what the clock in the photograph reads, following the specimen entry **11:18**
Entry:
**6:17**
